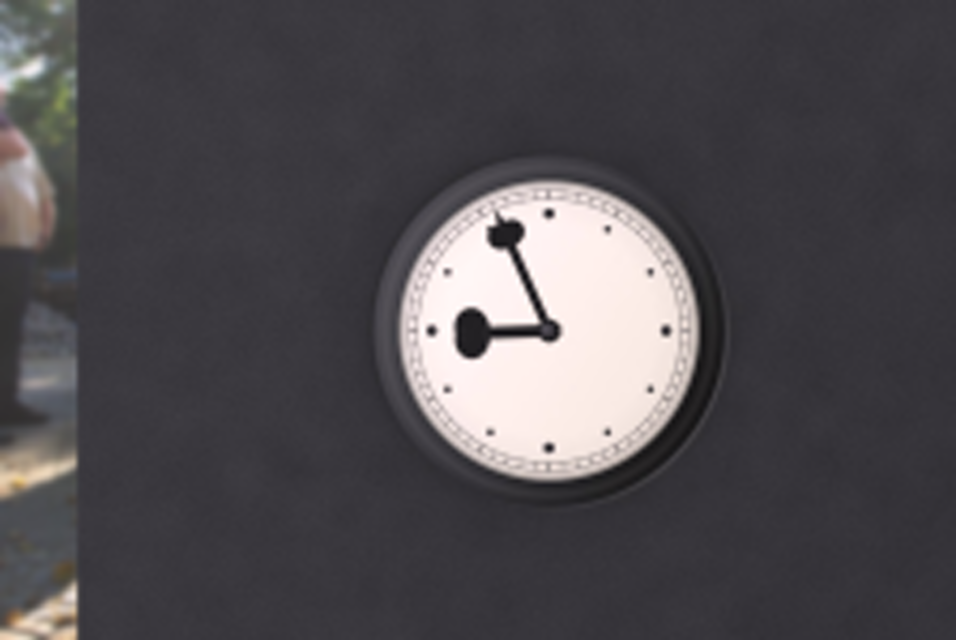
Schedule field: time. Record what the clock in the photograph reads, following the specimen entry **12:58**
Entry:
**8:56**
